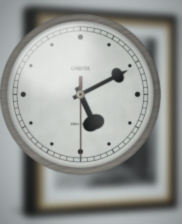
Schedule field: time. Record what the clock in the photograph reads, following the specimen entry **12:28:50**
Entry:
**5:10:30**
